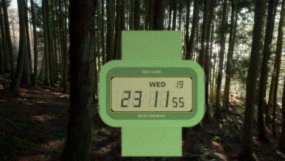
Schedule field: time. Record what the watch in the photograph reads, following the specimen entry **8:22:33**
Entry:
**23:11:55**
